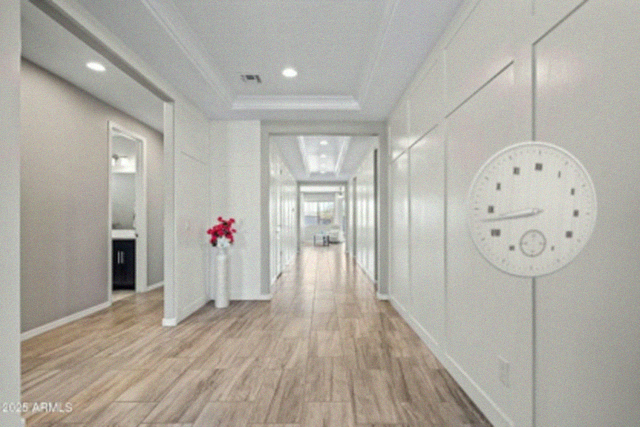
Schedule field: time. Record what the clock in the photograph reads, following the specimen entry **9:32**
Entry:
**8:43**
